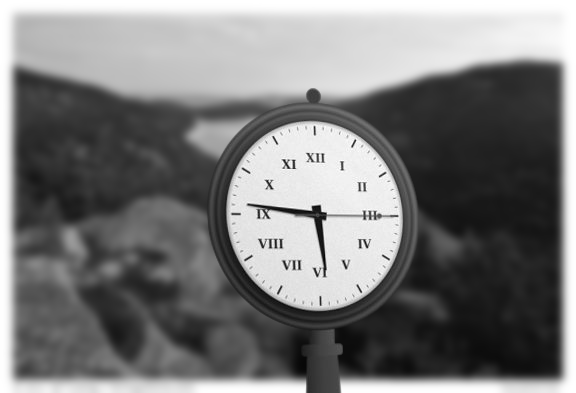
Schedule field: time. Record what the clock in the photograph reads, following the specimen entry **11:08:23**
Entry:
**5:46:15**
